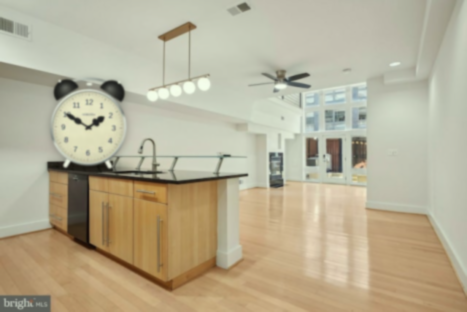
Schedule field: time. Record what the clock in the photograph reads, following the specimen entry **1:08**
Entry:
**1:50**
